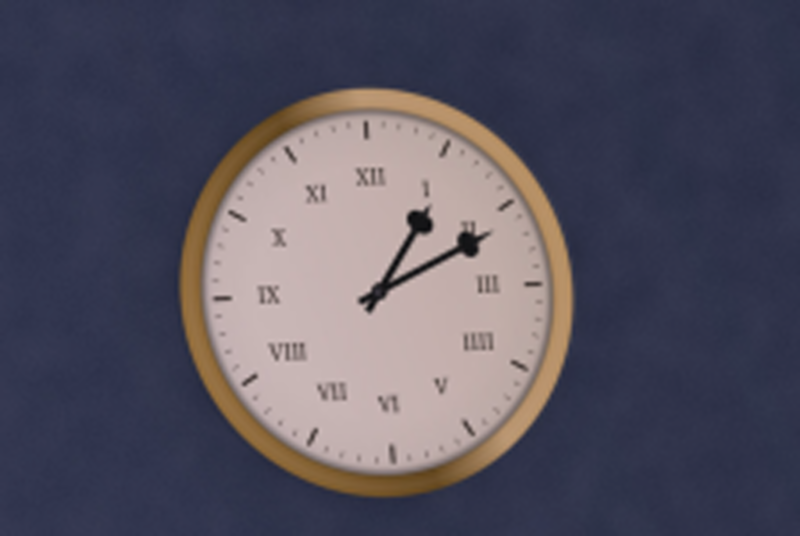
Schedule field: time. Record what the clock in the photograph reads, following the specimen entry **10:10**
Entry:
**1:11**
